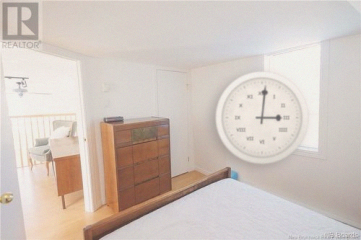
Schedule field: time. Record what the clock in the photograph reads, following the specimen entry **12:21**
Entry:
**3:01**
